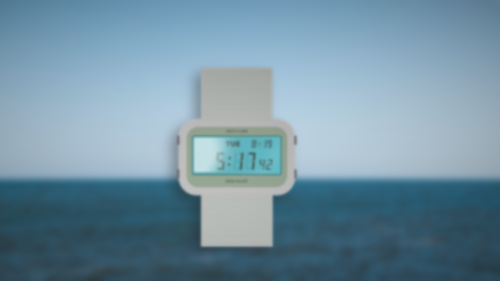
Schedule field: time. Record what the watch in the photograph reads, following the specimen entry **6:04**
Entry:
**5:17**
